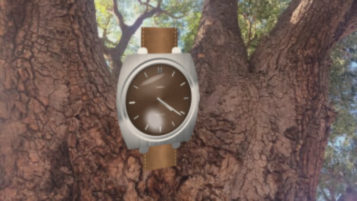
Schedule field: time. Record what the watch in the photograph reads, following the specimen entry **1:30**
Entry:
**4:21**
